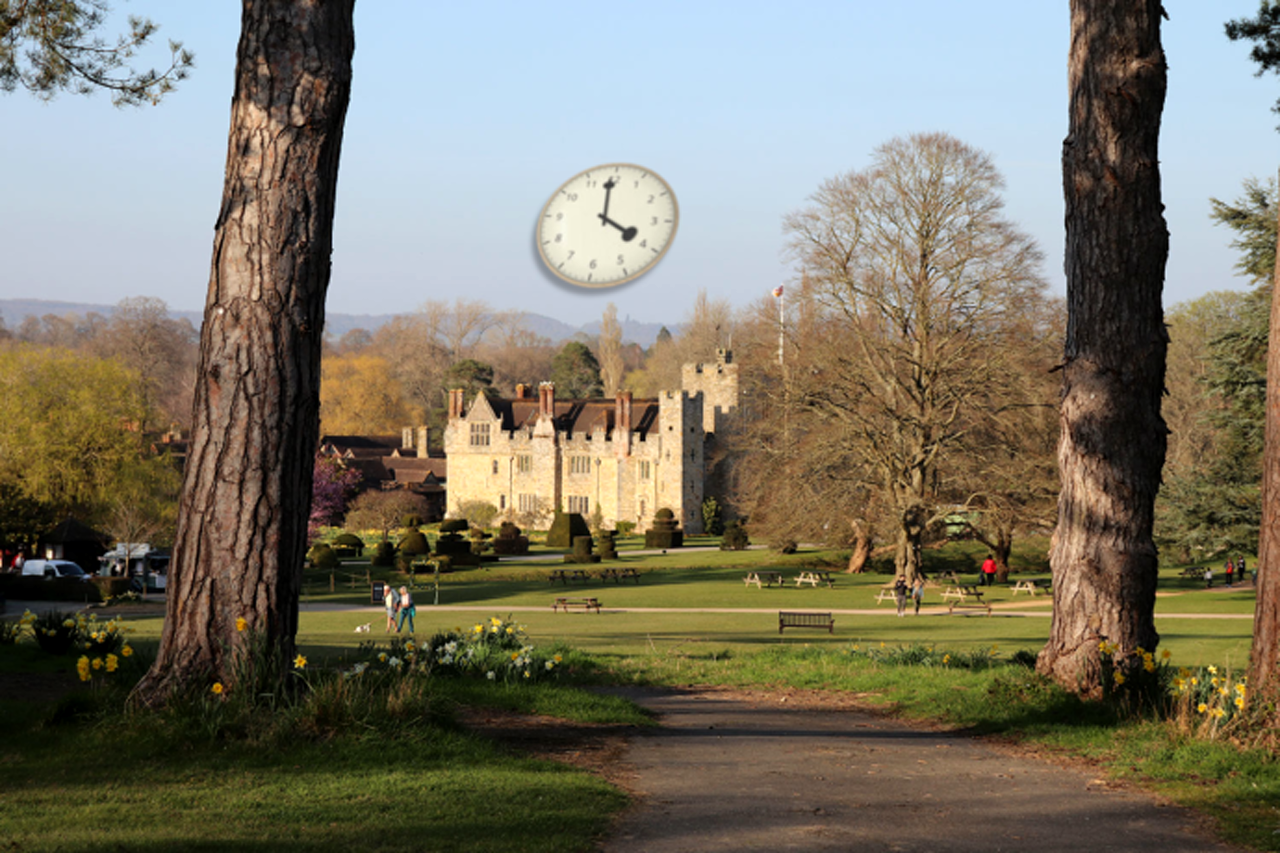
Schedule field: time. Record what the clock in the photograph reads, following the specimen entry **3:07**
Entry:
**3:59**
